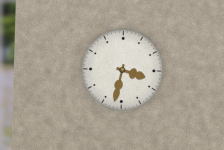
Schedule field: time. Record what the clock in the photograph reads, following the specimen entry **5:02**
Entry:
**3:32**
